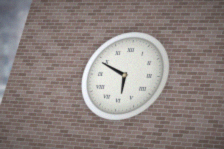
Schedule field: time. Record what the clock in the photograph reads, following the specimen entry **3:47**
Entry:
**5:49**
